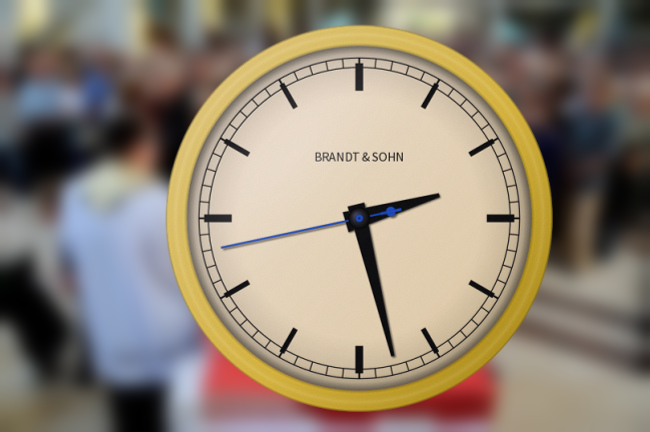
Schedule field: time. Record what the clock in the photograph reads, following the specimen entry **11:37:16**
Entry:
**2:27:43**
